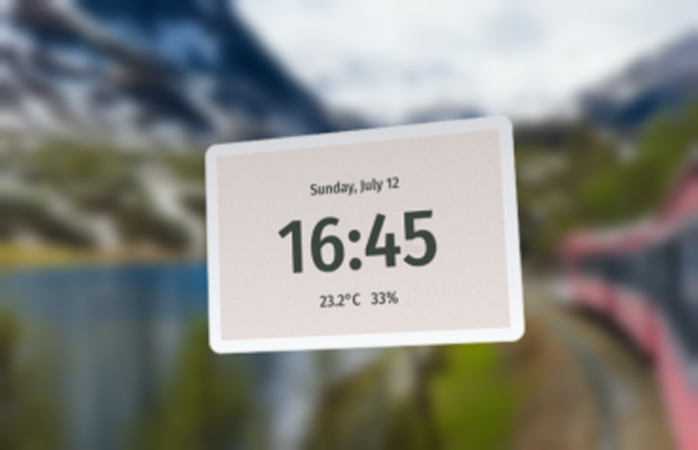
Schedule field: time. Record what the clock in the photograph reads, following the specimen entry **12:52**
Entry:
**16:45**
